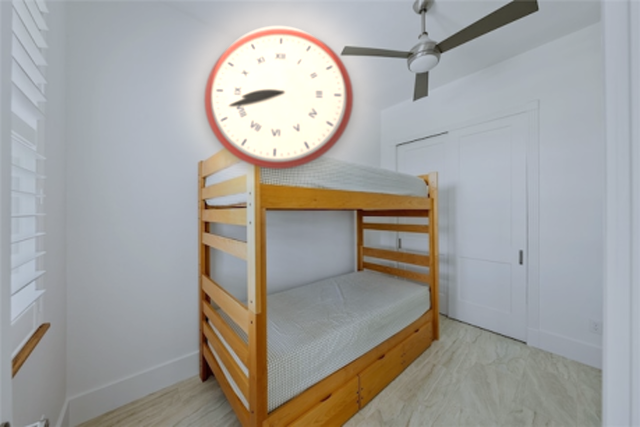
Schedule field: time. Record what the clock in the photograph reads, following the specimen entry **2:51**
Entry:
**8:42**
